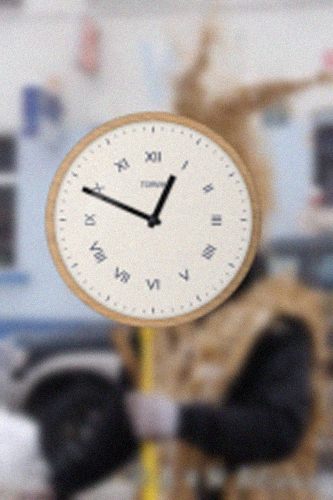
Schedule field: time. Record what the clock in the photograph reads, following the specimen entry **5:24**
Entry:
**12:49**
